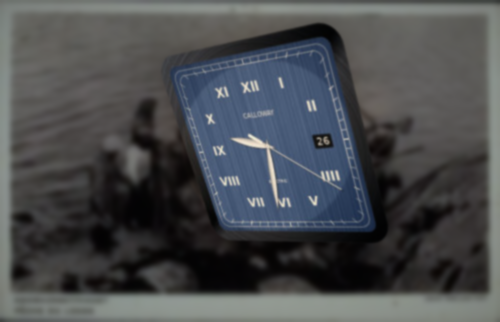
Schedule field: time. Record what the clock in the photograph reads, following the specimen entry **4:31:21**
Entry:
**9:31:21**
